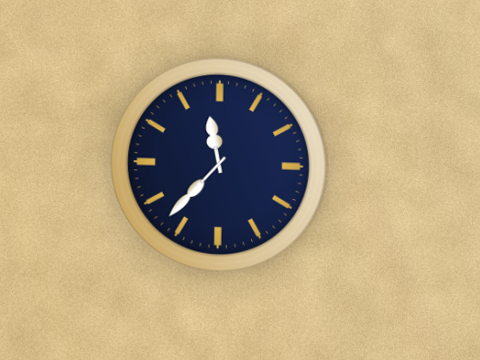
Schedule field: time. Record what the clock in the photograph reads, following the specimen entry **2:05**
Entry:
**11:37**
